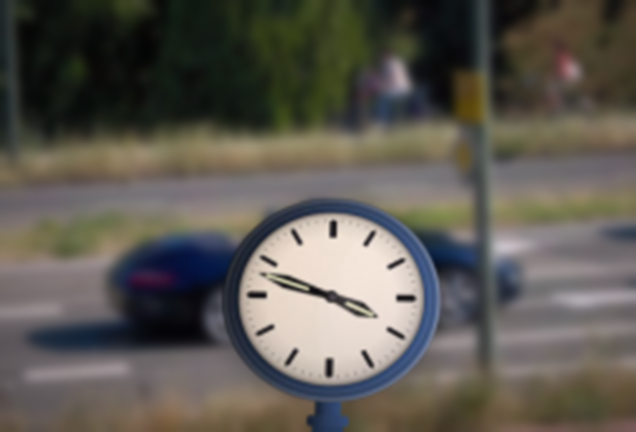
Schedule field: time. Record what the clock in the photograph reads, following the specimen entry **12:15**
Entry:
**3:48**
